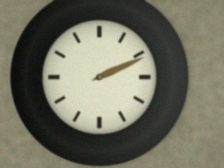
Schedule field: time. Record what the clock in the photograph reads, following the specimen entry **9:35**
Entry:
**2:11**
